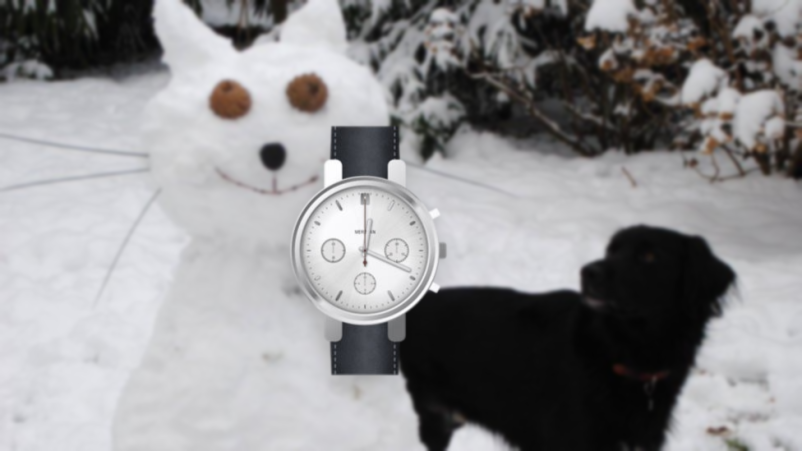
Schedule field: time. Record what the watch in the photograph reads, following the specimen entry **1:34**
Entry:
**12:19**
